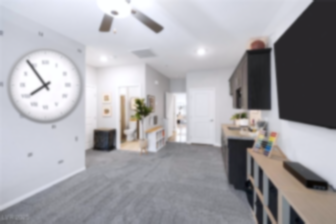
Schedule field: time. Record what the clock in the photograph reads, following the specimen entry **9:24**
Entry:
**7:54**
